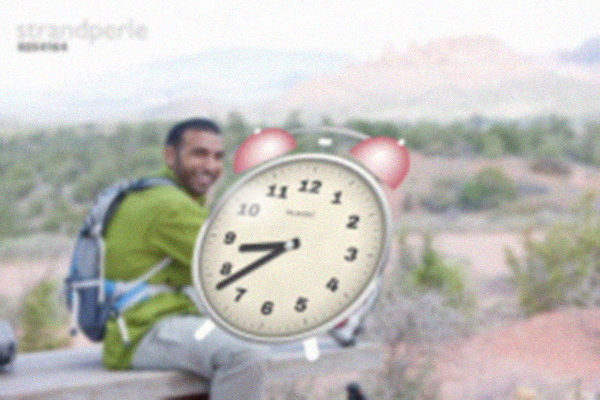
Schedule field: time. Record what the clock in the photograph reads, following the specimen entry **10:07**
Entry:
**8:38**
